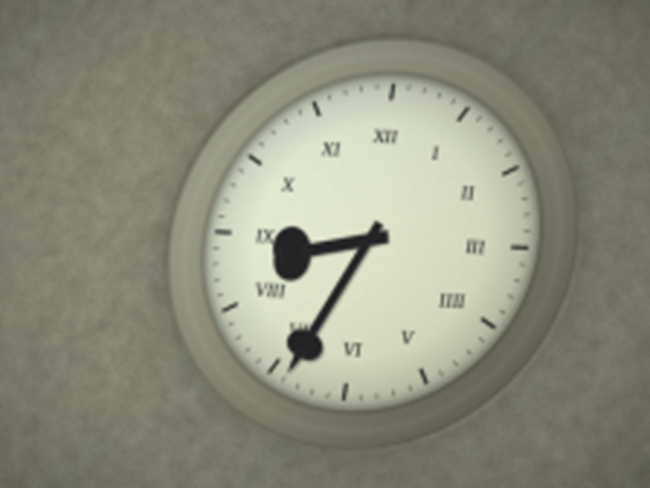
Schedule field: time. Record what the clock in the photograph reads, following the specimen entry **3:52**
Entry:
**8:34**
